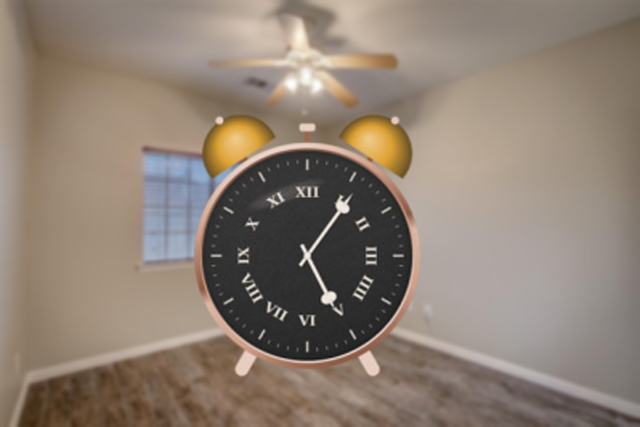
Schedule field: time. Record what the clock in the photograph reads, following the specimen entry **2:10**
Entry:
**5:06**
